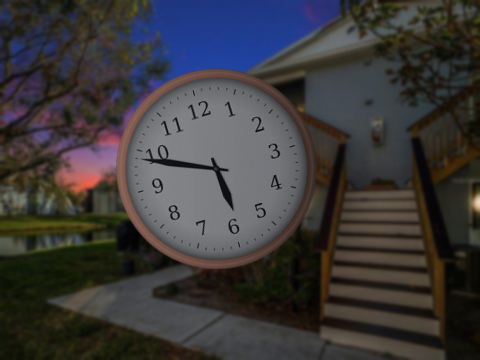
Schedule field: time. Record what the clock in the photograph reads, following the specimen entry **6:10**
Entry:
**5:49**
